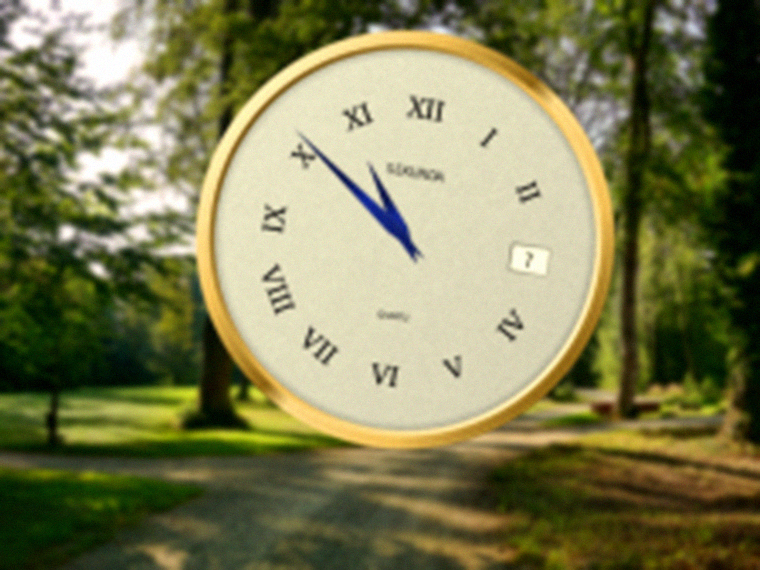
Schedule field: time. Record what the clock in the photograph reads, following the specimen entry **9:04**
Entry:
**10:51**
